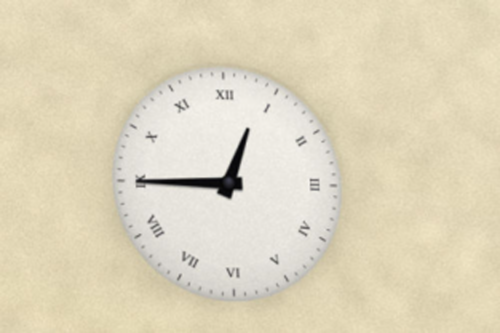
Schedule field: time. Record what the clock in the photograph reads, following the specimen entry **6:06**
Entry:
**12:45**
